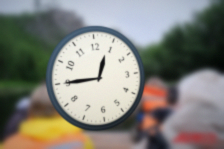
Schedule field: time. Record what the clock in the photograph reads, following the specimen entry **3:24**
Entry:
**12:45**
